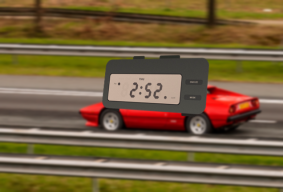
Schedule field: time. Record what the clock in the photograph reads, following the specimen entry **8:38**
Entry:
**2:52**
